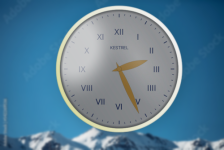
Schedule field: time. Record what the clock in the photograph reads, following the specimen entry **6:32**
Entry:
**2:26**
